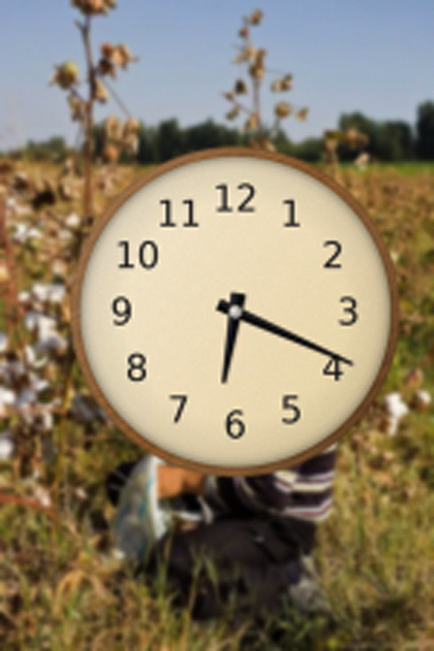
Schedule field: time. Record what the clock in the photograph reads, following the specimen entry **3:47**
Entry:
**6:19**
